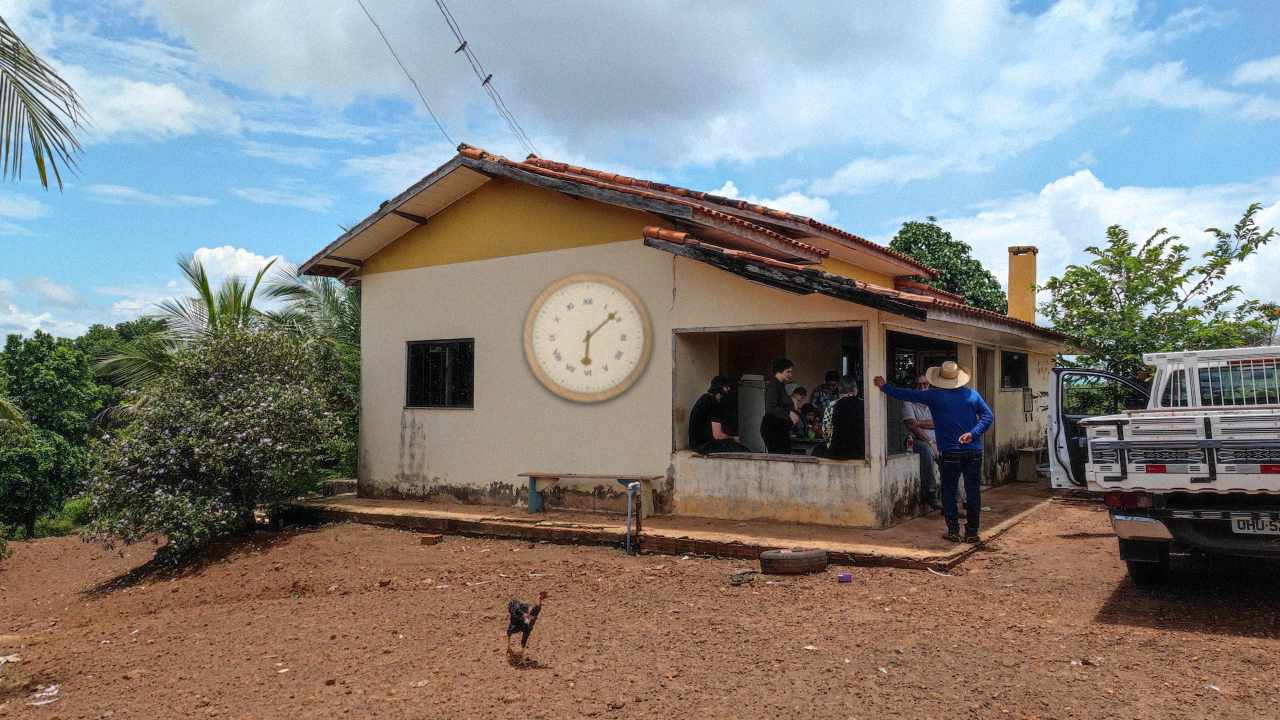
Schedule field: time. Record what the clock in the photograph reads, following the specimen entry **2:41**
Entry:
**6:08**
